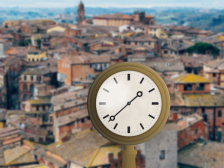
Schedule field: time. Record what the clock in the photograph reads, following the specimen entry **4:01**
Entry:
**1:38**
